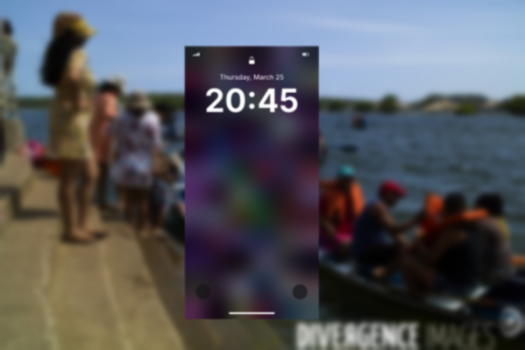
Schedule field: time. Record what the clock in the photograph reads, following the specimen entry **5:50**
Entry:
**20:45**
